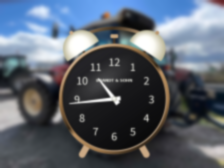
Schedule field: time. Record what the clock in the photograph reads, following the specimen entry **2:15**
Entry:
**10:44**
